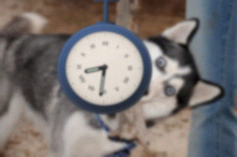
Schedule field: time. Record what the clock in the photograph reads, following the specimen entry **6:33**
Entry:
**8:31**
